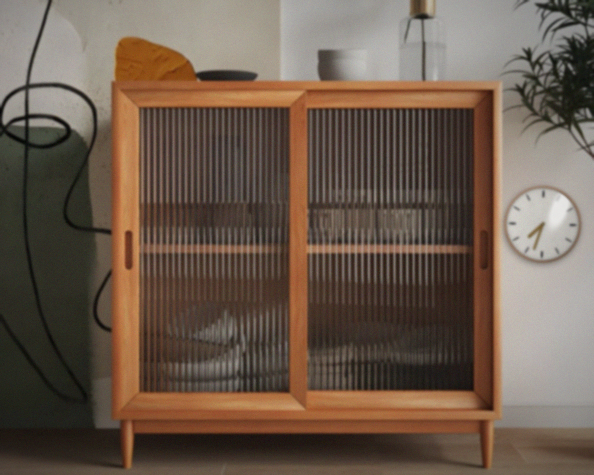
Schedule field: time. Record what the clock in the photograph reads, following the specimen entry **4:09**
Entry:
**7:33**
